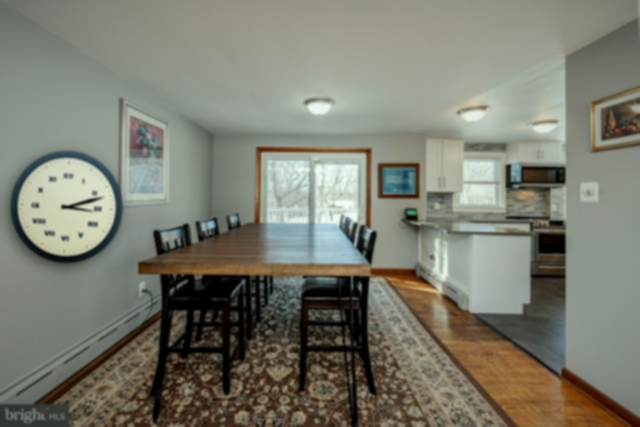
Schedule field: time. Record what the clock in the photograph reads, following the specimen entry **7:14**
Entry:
**3:12**
